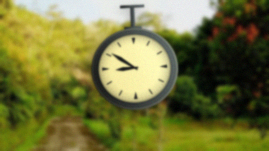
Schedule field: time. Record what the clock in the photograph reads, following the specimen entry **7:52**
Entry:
**8:51**
